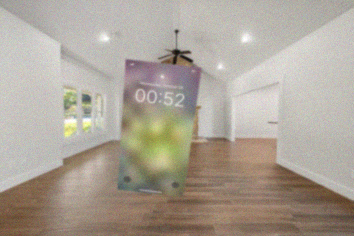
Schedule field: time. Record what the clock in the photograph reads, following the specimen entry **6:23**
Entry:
**0:52**
